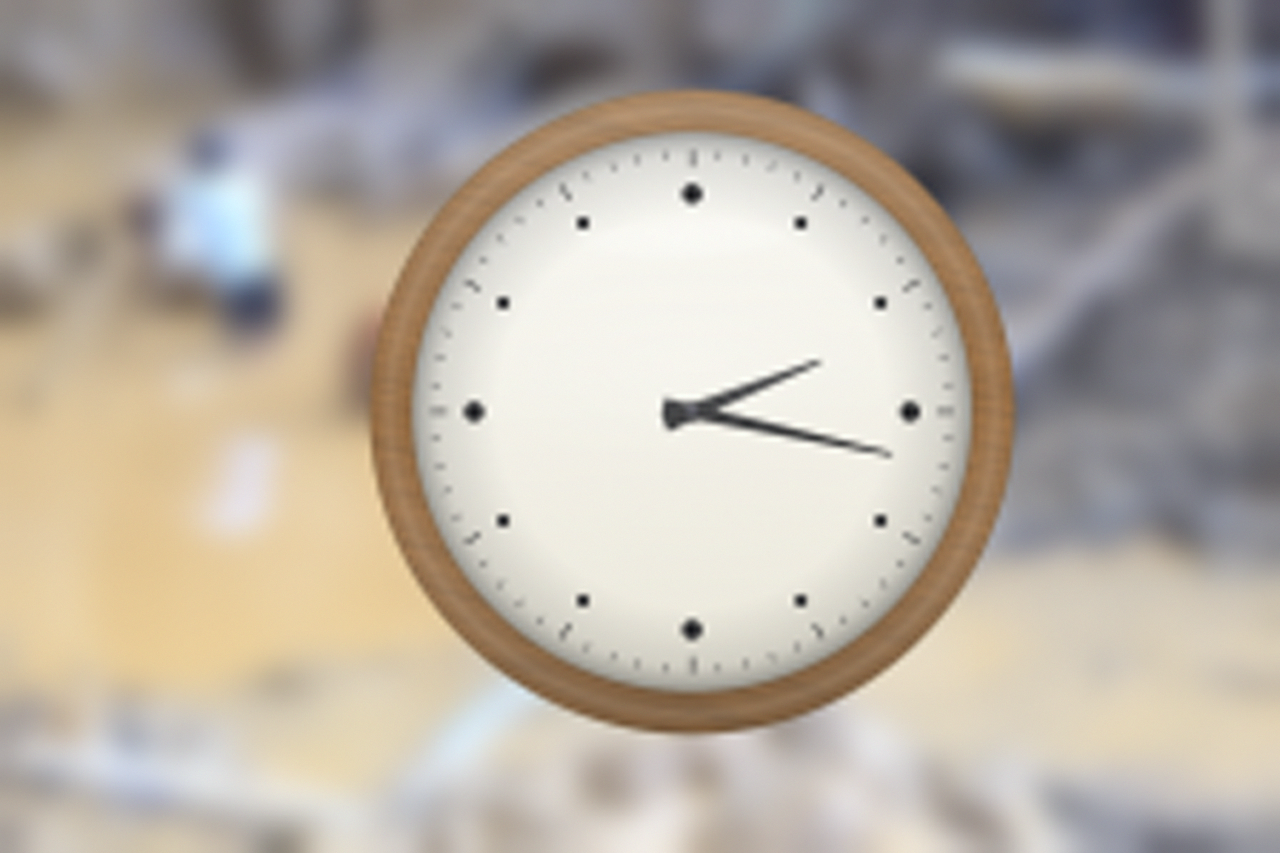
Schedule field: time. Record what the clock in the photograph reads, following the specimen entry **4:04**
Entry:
**2:17**
